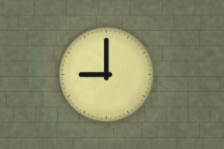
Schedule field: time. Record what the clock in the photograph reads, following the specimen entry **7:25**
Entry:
**9:00**
